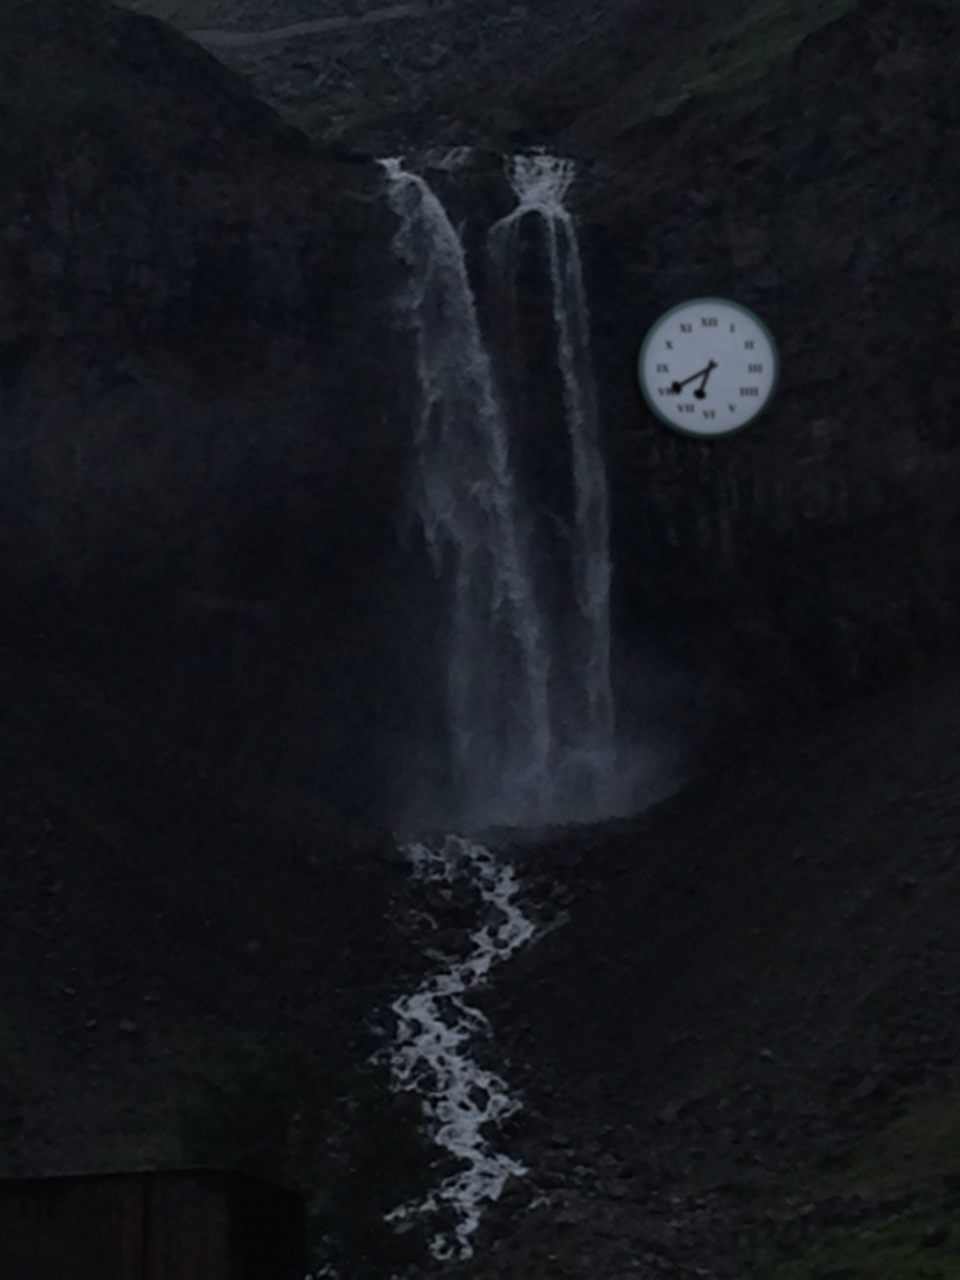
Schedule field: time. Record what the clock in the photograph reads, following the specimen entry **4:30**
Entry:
**6:40**
